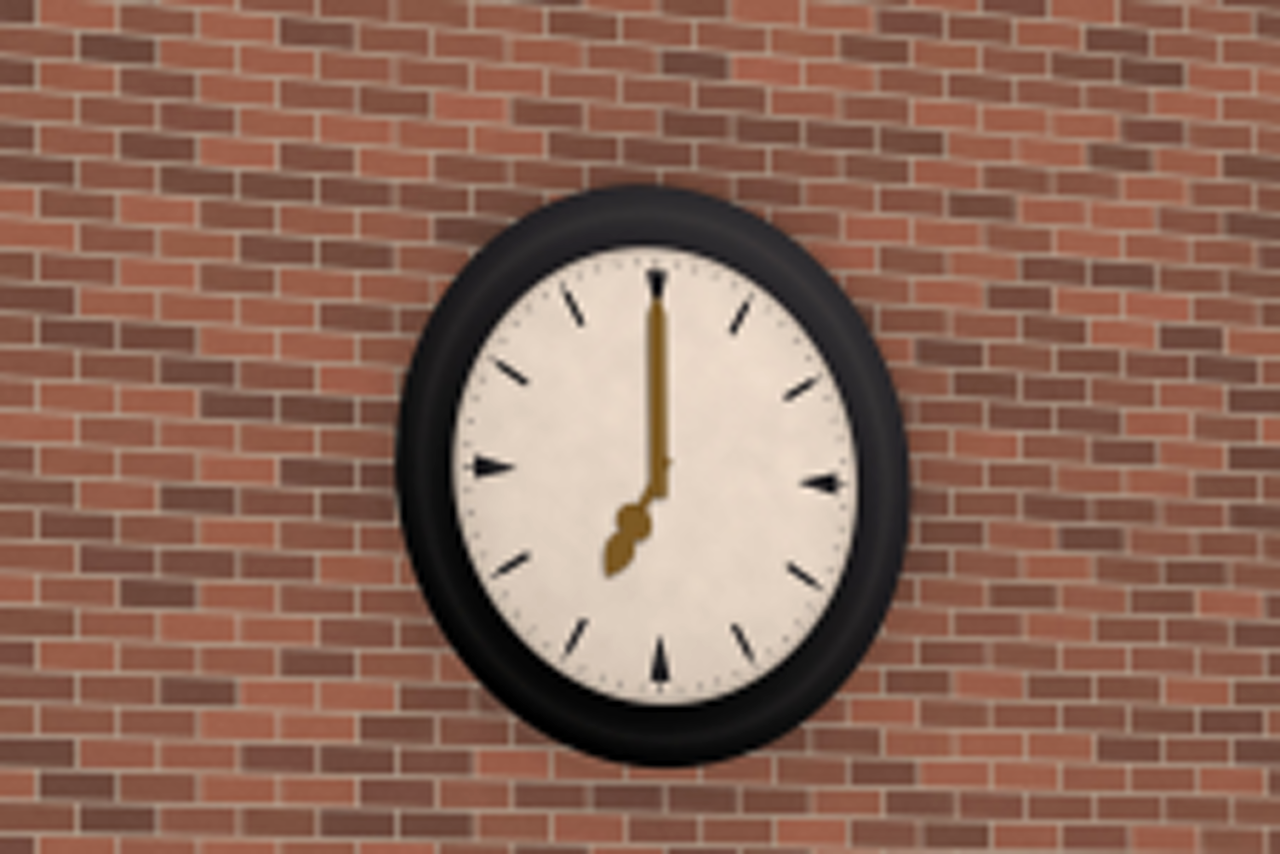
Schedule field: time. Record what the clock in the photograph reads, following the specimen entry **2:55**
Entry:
**7:00**
